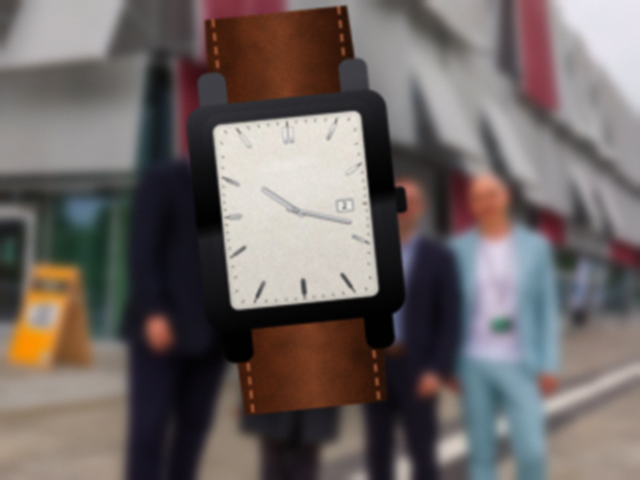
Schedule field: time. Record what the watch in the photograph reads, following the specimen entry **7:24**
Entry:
**10:18**
